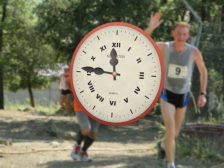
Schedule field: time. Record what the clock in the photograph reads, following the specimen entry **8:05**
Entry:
**11:46**
